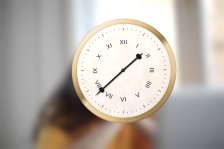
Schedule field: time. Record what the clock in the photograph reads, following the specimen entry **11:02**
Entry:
**1:38**
